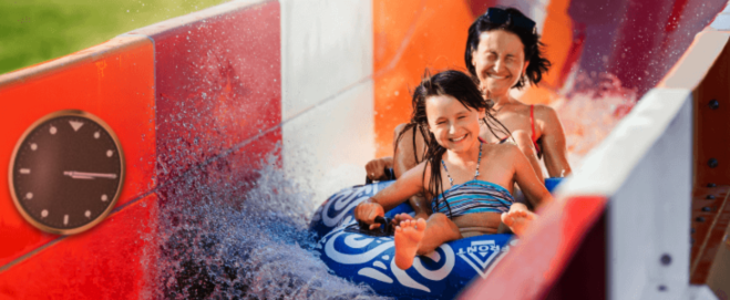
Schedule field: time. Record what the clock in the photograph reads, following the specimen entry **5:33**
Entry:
**3:15**
